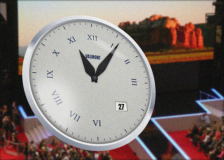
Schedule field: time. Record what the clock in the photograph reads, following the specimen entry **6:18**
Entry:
**11:06**
